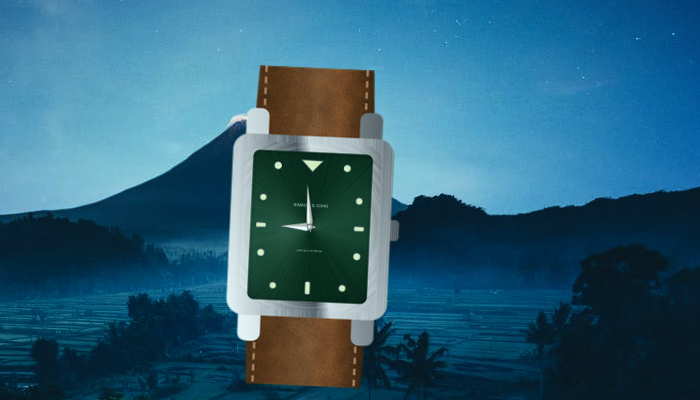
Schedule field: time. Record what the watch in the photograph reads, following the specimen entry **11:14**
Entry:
**8:59**
